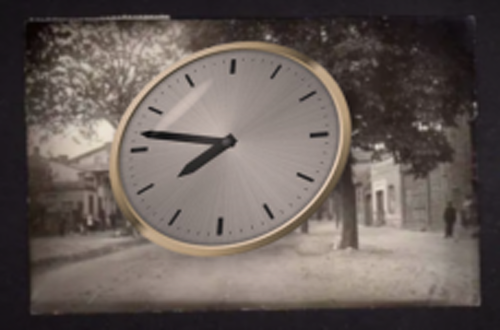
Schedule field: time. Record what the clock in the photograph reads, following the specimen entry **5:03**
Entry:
**7:47**
